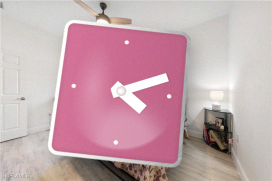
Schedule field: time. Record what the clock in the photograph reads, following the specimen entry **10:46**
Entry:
**4:11**
